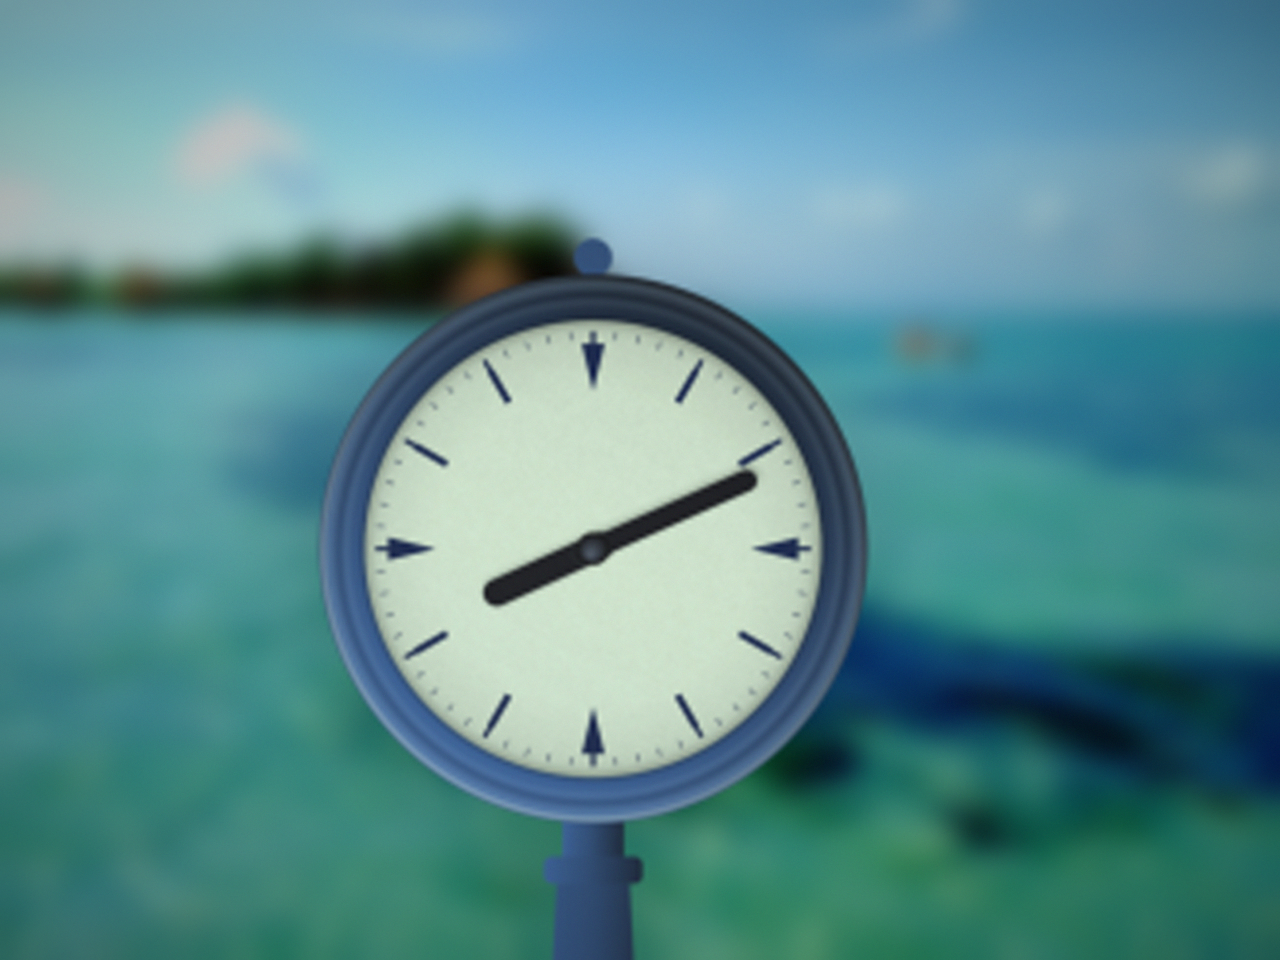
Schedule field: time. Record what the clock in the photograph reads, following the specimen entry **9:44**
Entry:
**8:11**
